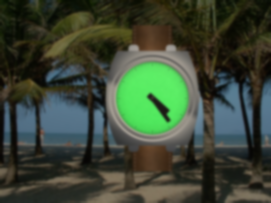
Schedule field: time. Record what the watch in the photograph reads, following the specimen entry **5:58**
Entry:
**4:24**
